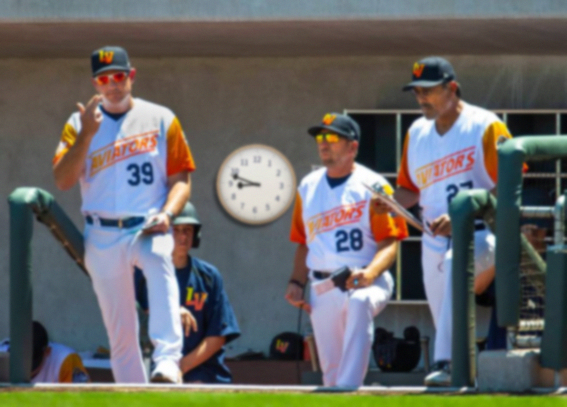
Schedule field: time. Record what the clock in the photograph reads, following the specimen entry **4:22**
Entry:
**8:48**
